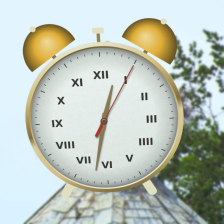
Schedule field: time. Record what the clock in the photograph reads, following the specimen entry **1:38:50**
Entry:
**12:32:05**
